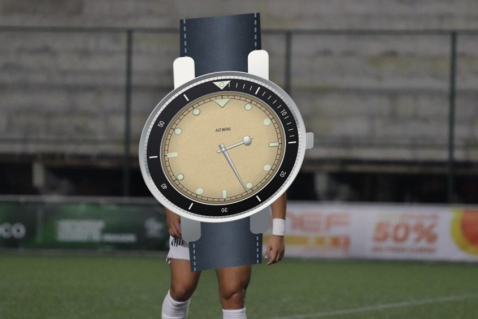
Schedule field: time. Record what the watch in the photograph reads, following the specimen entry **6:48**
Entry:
**2:26**
